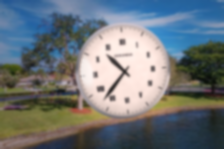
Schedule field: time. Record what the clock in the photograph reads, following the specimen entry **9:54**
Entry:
**10:37**
